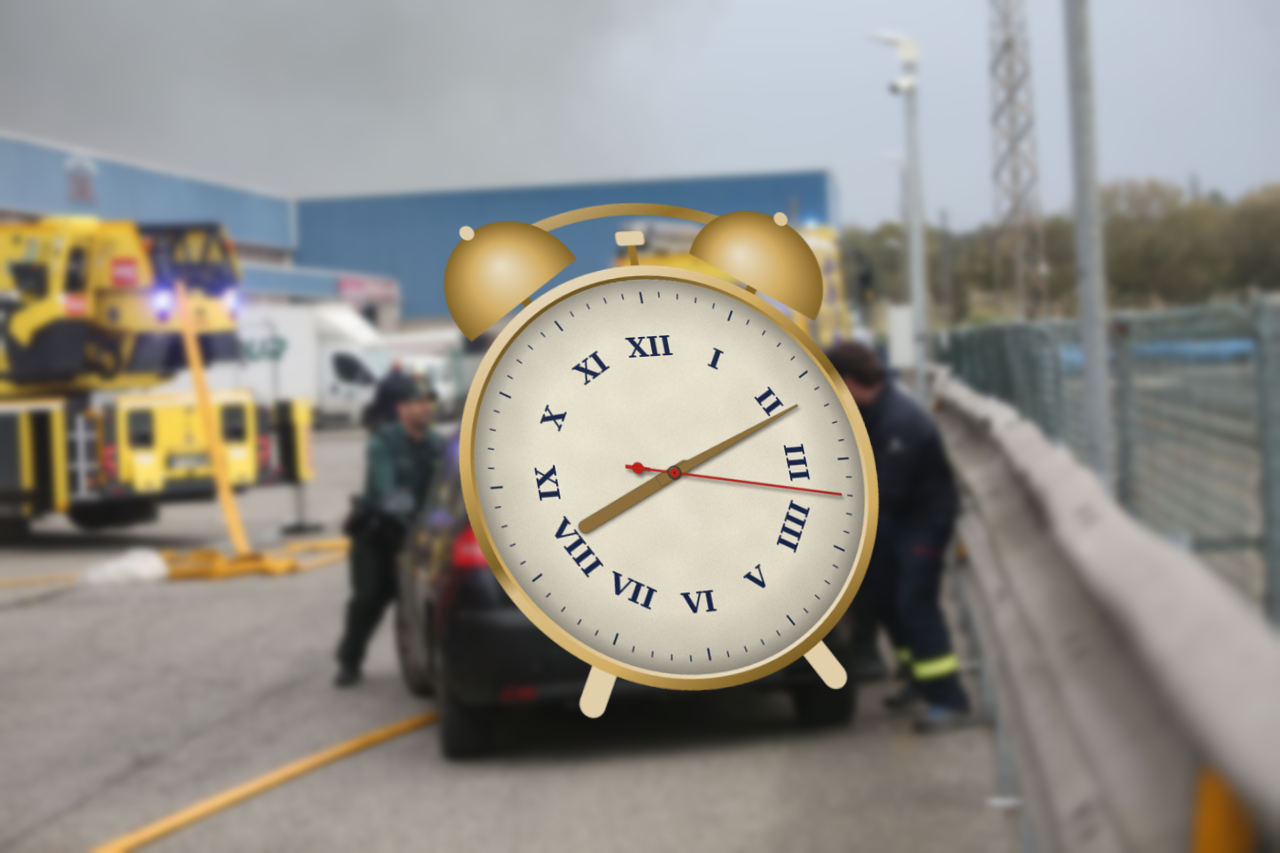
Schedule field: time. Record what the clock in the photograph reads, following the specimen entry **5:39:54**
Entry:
**8:11:17**
